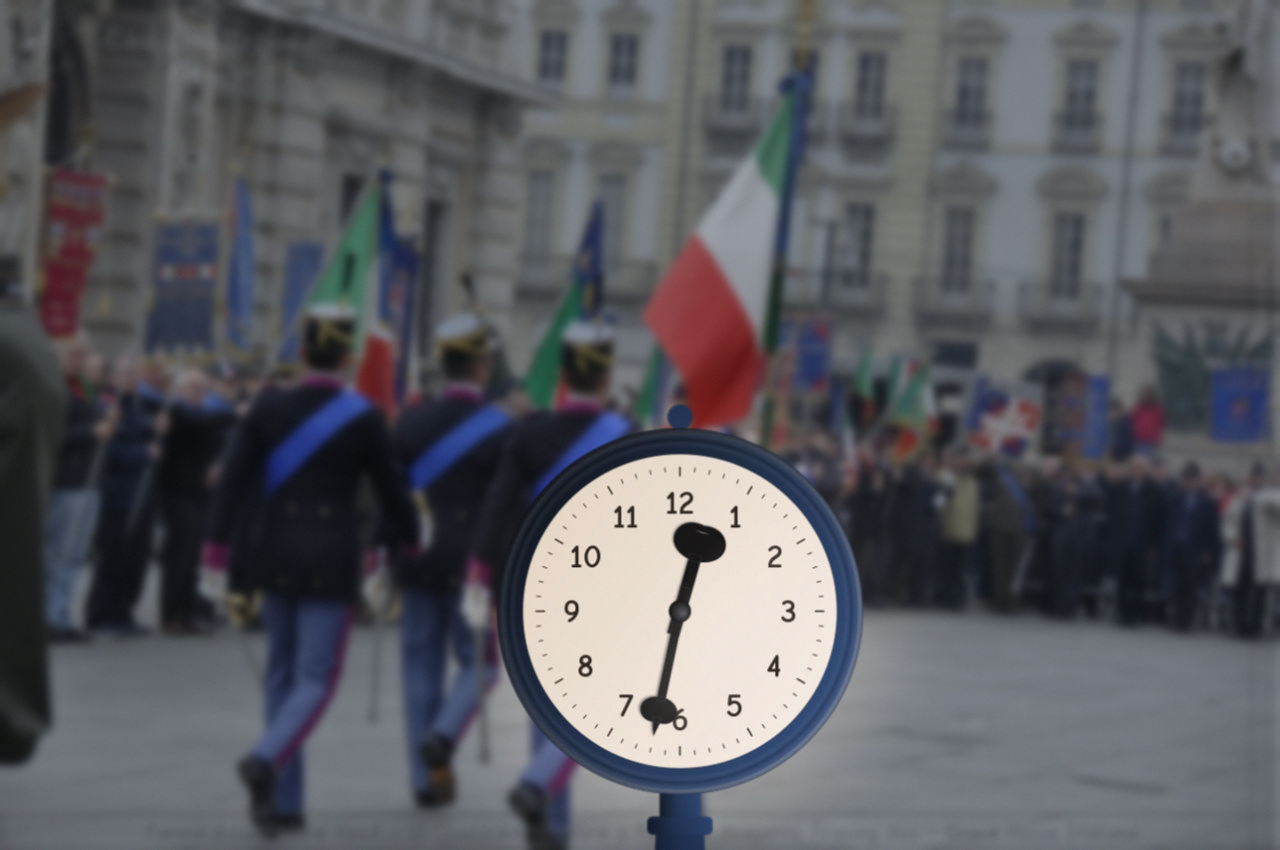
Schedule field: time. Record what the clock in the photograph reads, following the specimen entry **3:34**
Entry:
**12:32**
